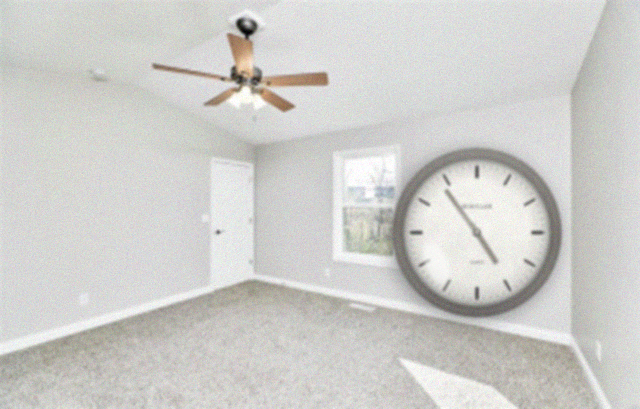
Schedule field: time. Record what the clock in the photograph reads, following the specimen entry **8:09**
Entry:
**4:54**
